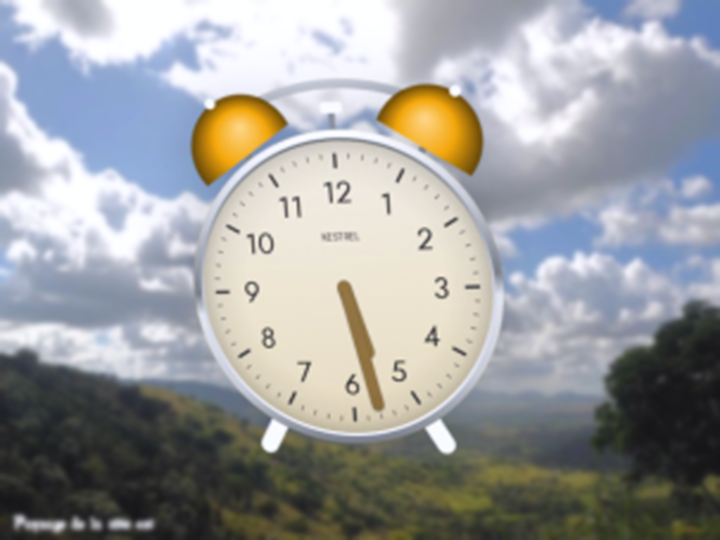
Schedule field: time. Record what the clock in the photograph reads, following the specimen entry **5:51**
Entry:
**5:28**
